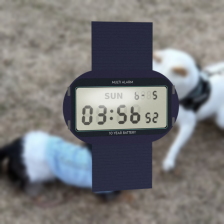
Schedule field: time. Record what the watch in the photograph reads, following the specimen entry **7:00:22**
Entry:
**3:56:52**
